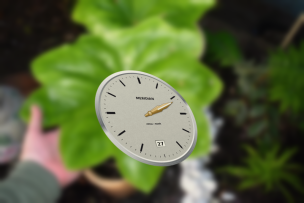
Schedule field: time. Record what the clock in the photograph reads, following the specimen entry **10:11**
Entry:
**2:11**
